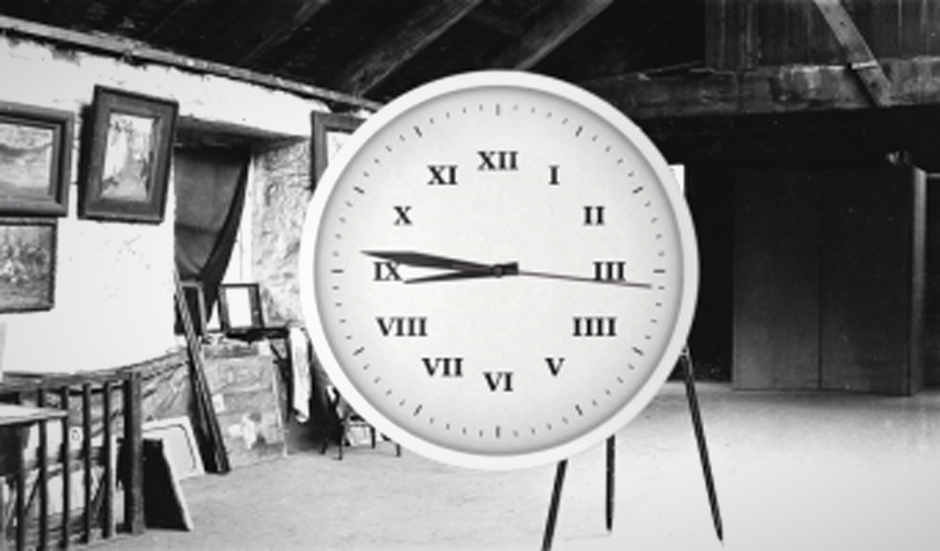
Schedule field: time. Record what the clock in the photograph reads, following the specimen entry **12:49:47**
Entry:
**8:46:16**
